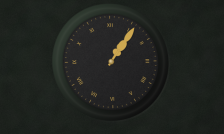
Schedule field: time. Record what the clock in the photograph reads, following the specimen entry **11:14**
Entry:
**1:06**
